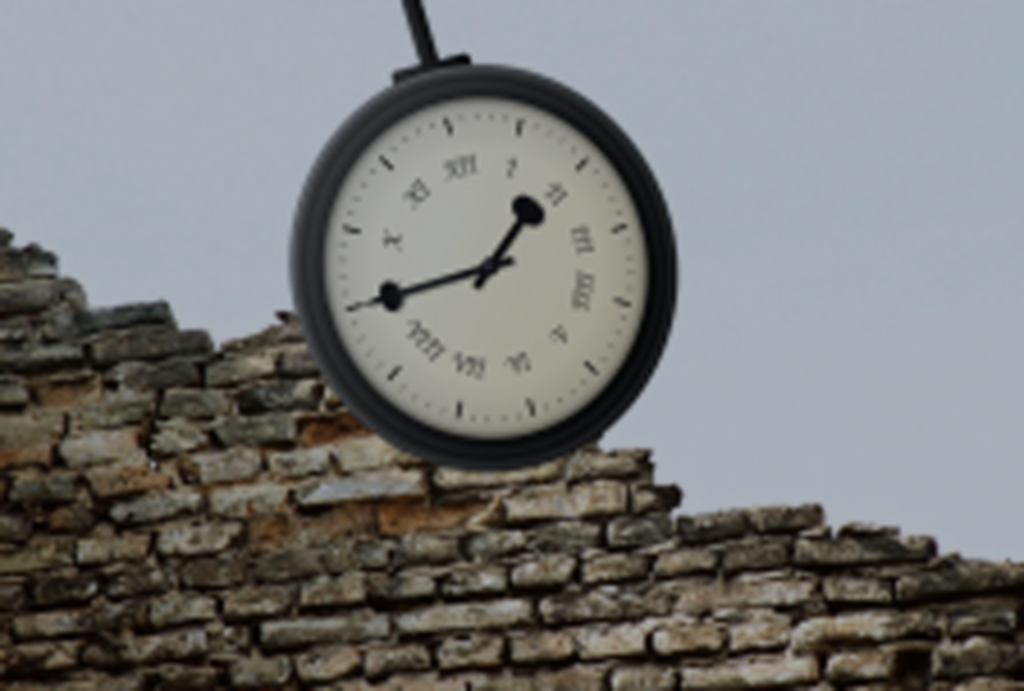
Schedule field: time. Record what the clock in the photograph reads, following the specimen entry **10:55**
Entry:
**1:45**
